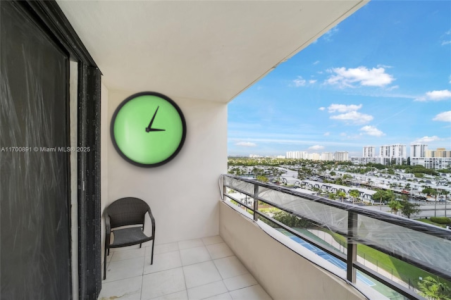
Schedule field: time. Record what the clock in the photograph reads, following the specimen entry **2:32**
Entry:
**3:04**
